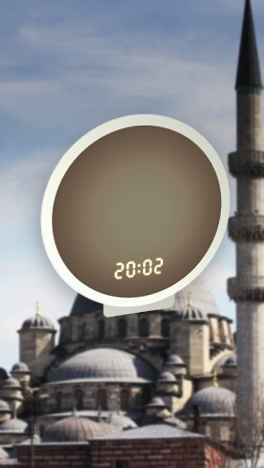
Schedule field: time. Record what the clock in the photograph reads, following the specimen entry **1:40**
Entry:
**20:02**
